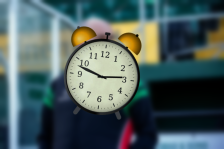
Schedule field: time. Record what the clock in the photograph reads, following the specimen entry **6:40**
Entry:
**2:48**
